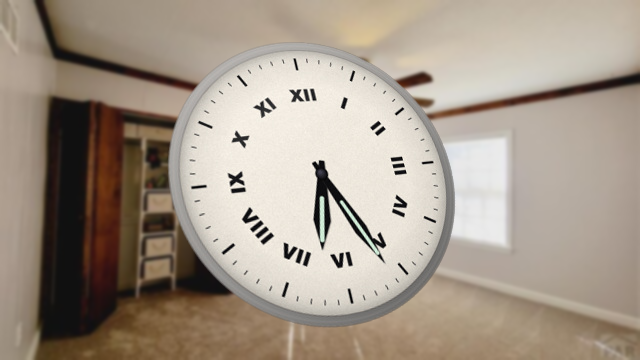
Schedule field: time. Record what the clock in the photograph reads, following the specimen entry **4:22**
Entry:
**6:26**
